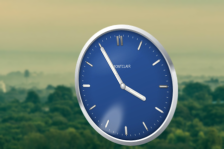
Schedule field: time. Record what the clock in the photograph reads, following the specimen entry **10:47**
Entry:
**3:55**
